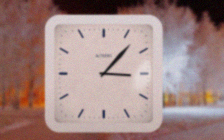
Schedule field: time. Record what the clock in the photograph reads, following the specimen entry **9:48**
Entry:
**3:07**
